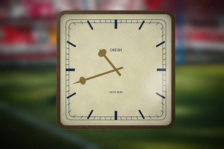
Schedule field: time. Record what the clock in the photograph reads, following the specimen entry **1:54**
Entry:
**10:42**
